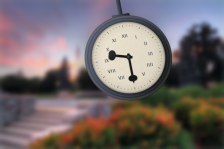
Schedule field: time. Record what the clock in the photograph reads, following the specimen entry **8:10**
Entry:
**9:30**
